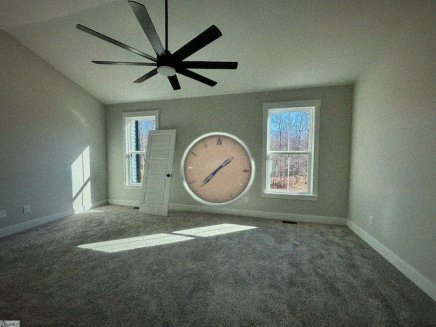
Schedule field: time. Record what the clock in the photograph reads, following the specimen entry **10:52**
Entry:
**1:37**
